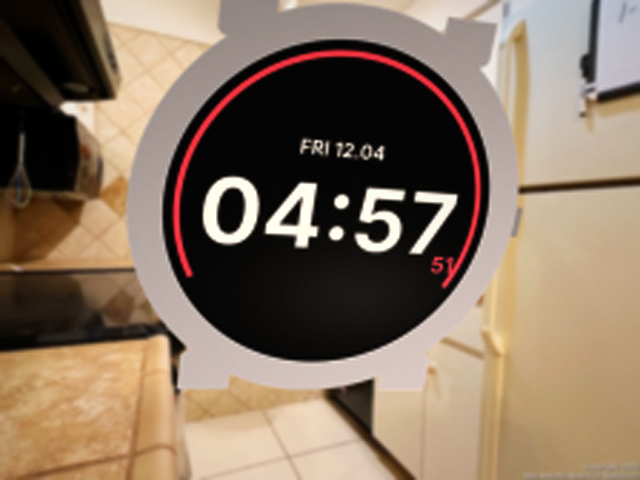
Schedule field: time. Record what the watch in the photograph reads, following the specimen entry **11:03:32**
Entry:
**4:57:51**
